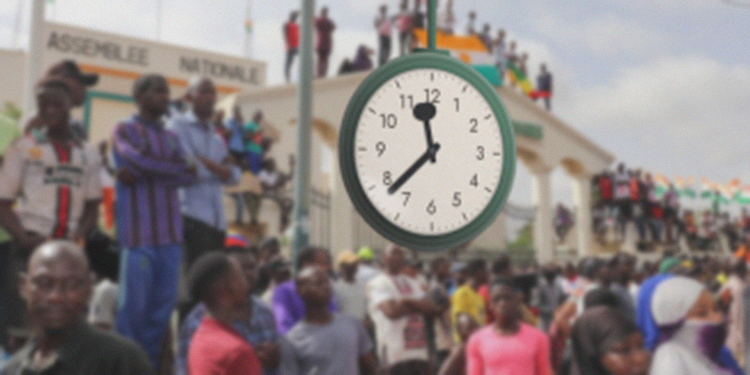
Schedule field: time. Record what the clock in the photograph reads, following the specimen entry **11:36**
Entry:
**11:38**
